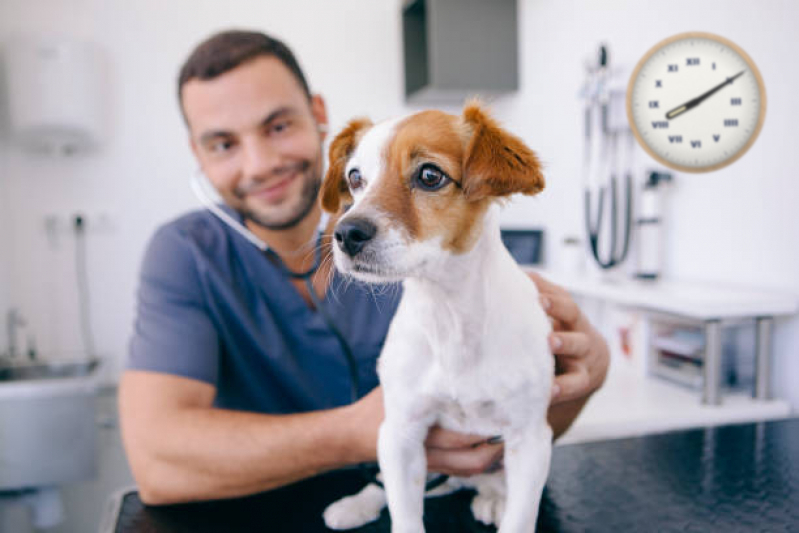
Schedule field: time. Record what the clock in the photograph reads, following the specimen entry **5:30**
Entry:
**8:10**
